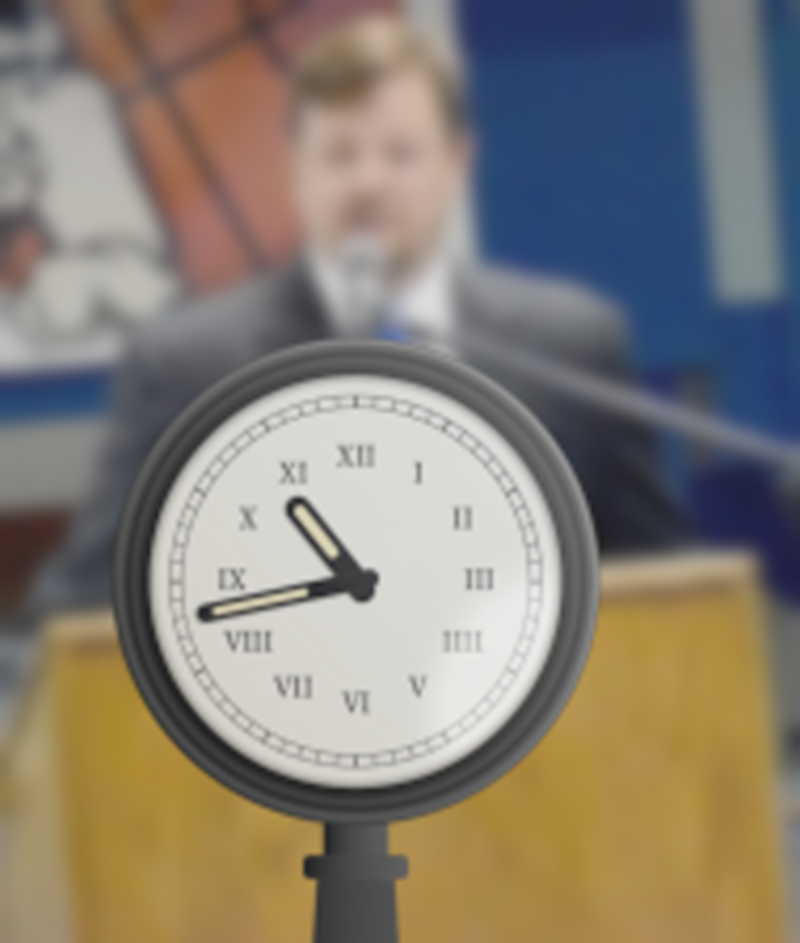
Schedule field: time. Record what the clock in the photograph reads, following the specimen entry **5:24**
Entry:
**10:43**
